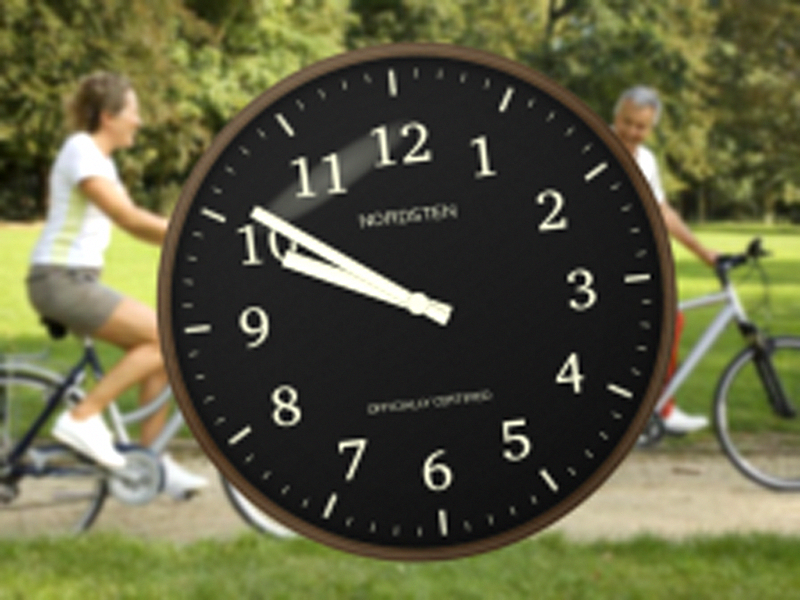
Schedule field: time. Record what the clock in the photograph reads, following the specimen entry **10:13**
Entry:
**9:51**
